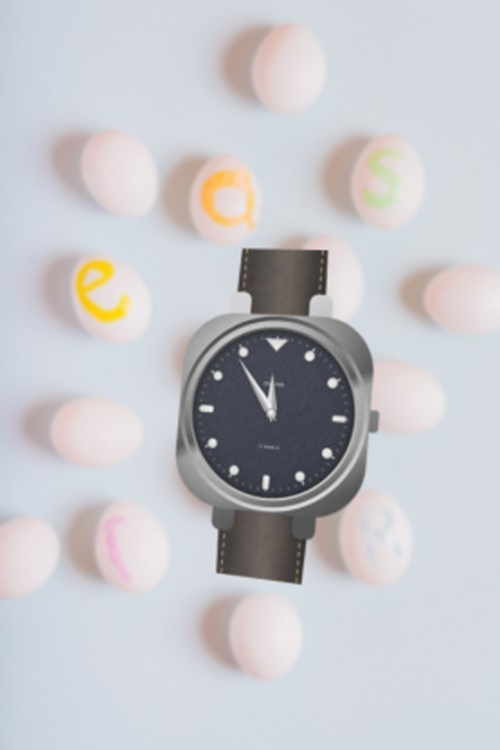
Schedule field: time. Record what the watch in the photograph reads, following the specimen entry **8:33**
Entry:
**11:54**
